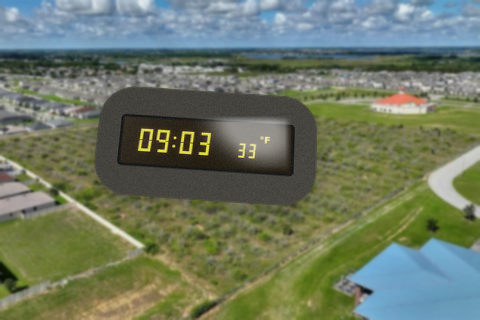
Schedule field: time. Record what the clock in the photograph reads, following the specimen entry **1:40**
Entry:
**9:03**
